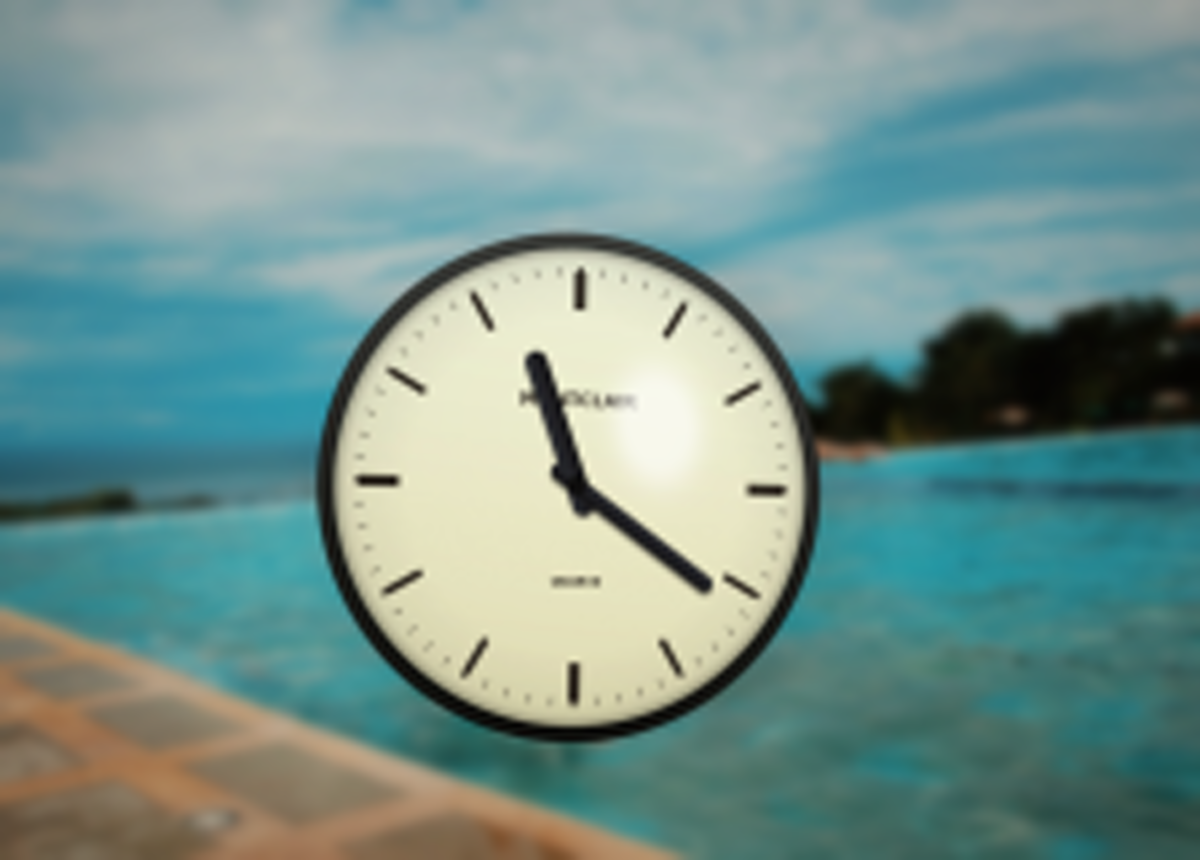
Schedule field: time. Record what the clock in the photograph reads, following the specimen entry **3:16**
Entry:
**11:21**
